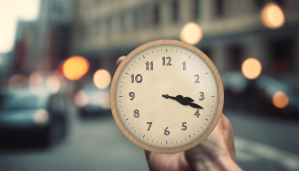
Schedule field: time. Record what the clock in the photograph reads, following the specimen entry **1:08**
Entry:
**3:18**
